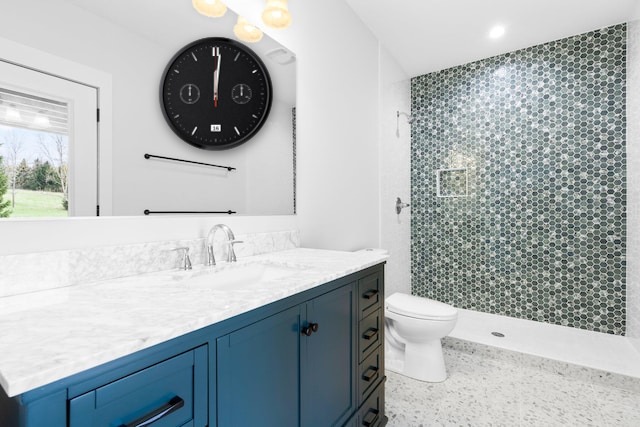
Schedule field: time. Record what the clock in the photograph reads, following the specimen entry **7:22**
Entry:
**12:01**
